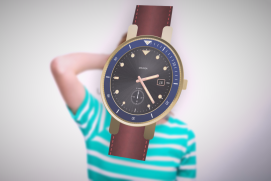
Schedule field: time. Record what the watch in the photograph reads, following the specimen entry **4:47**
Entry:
**2:23**
